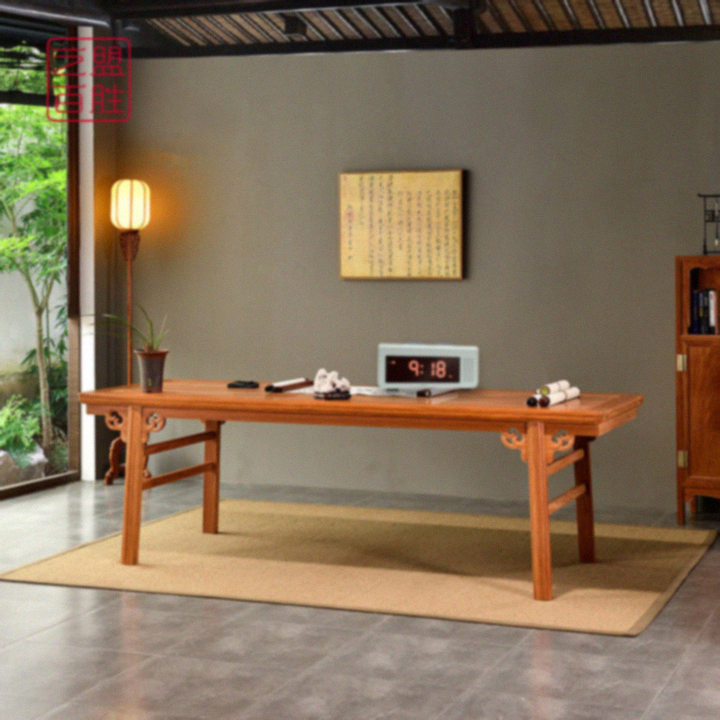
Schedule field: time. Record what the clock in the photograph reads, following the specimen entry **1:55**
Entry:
**9:18**
